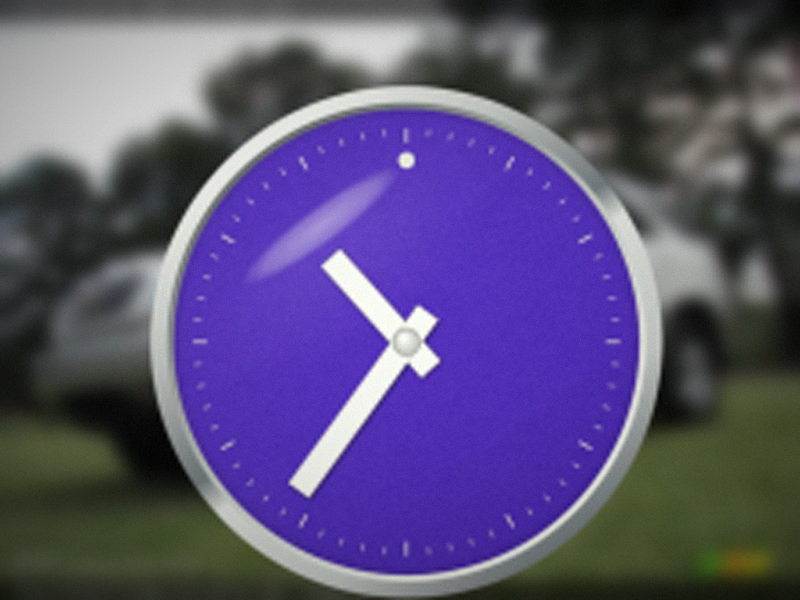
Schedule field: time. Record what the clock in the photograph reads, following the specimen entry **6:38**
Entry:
**10:36**
